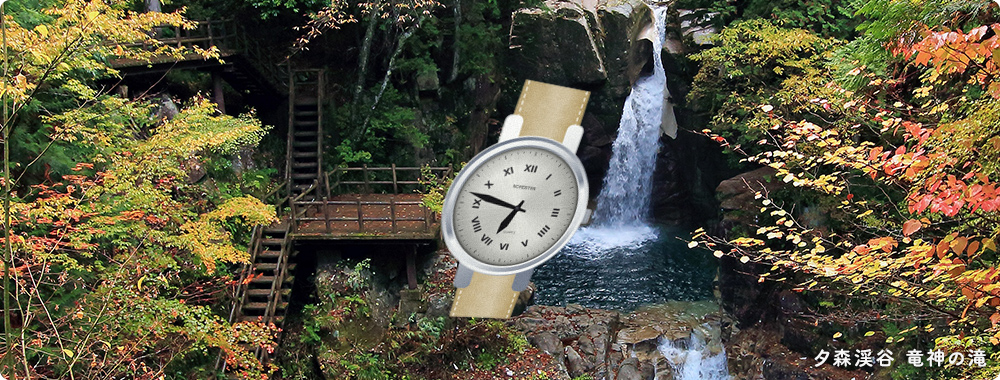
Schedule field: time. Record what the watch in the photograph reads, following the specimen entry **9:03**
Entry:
**6:47**
